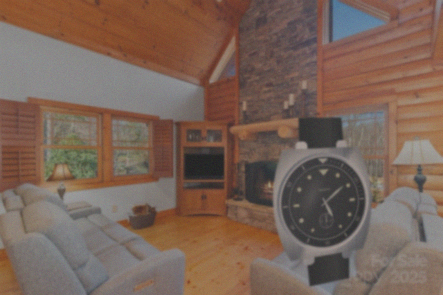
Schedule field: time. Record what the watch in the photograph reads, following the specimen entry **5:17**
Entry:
**5:09**
